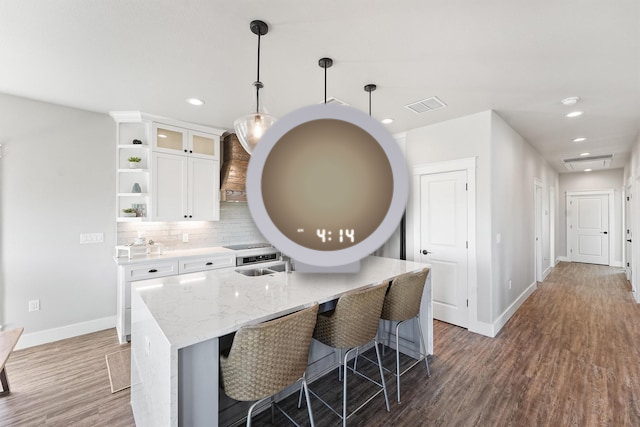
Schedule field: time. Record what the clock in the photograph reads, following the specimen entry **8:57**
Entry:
**4:14**
